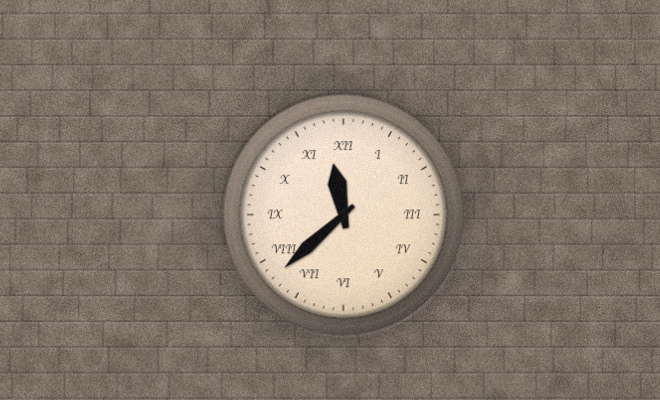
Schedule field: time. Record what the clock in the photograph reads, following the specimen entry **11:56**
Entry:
**11:38**
